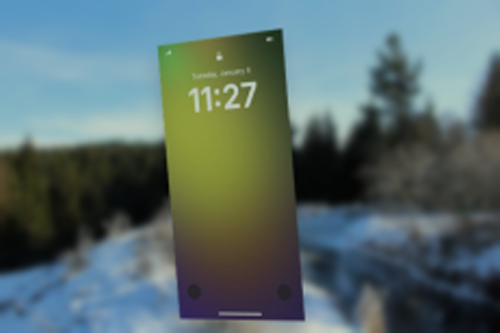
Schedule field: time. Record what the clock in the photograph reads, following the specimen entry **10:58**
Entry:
**11:27**
